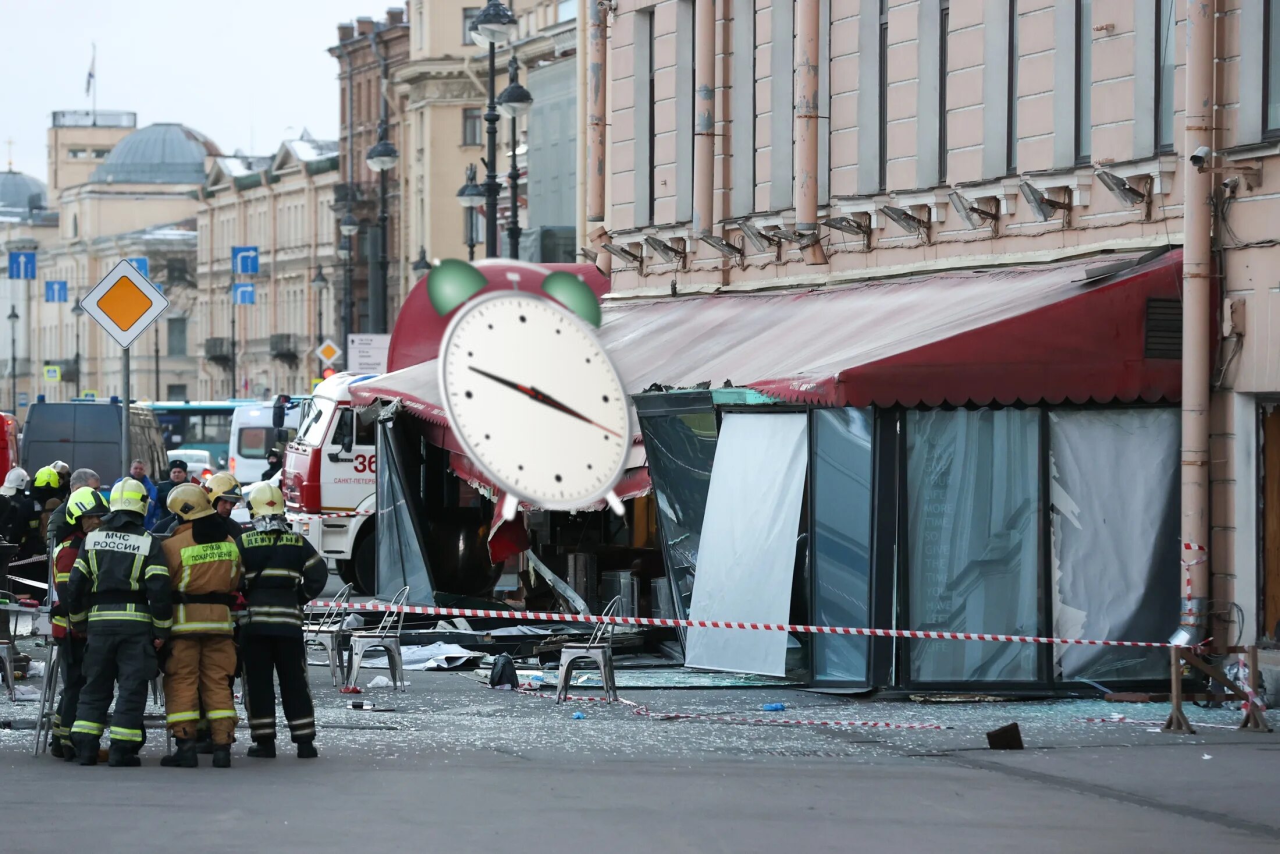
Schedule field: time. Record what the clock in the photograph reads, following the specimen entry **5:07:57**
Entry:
**3:48:19**
